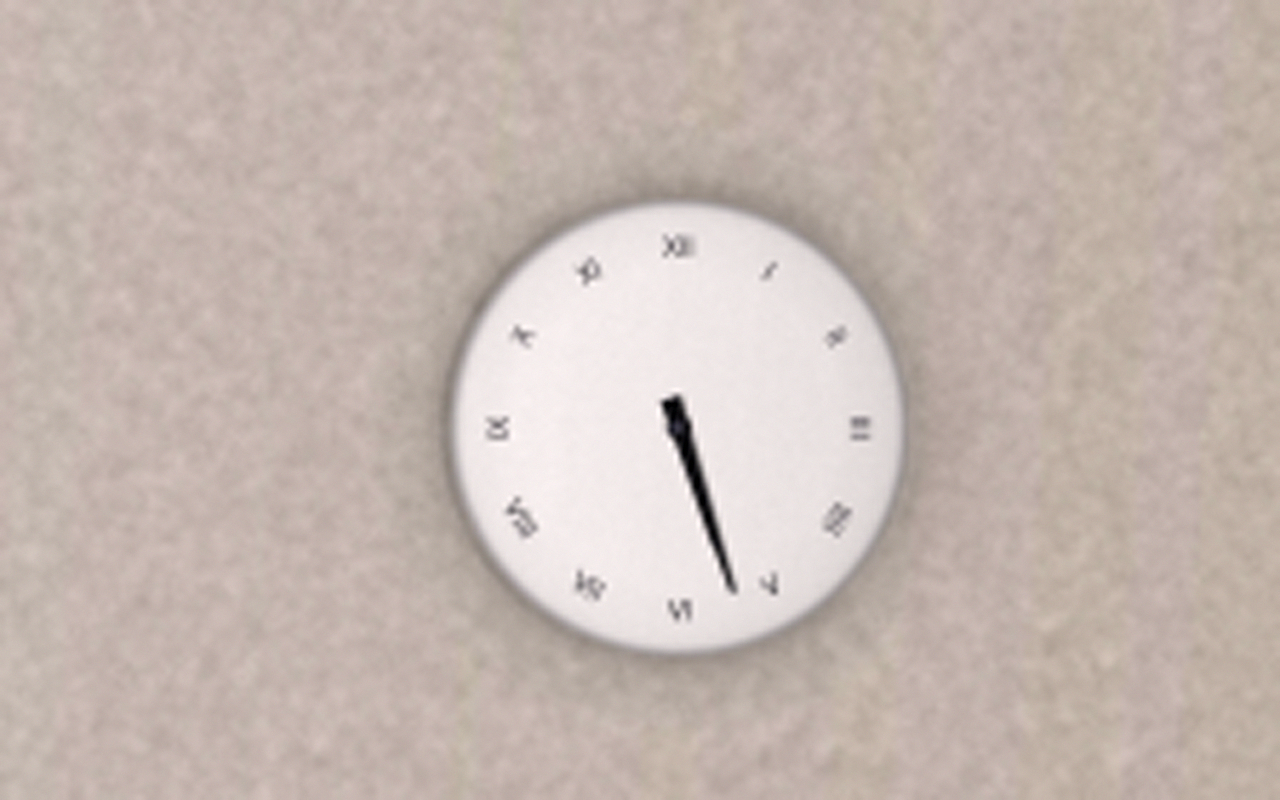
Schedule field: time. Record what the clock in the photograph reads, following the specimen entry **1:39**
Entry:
**5:27**
